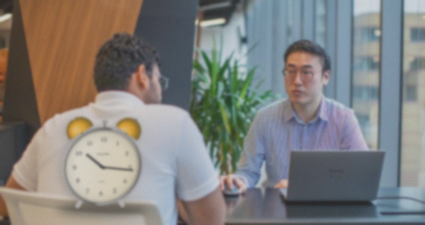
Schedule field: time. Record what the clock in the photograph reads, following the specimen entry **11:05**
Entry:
**10:16**
